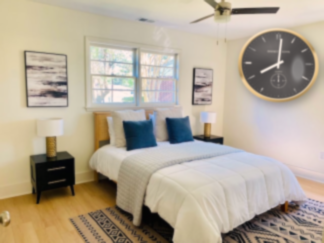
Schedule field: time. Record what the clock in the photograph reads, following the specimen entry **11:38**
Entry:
**8:01**
